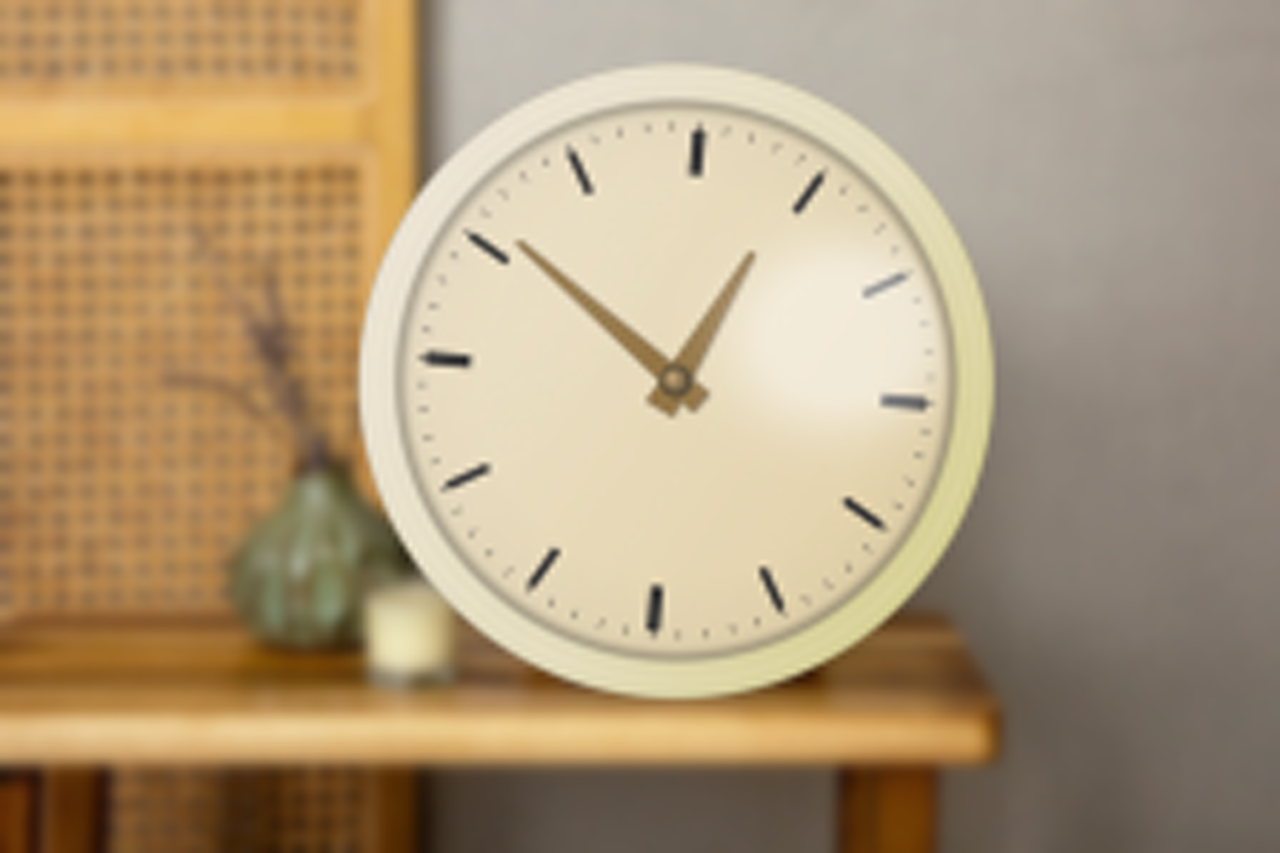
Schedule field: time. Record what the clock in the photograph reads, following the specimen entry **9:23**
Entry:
**12:51**
